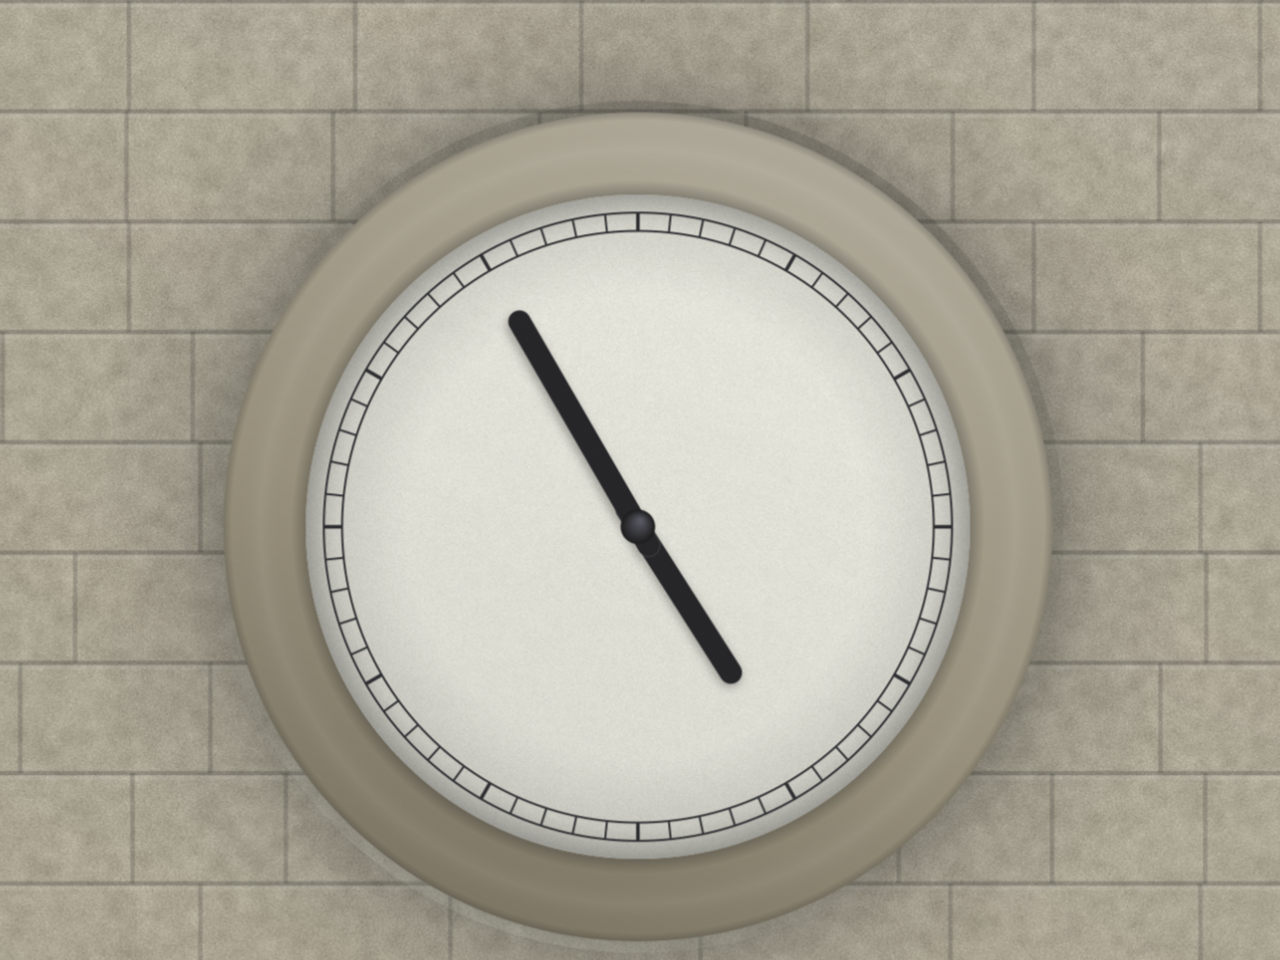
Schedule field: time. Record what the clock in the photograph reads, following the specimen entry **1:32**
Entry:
**4:55**
